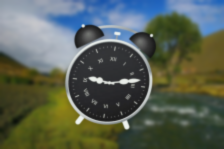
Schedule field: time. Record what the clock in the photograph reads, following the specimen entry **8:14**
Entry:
**9:13**
